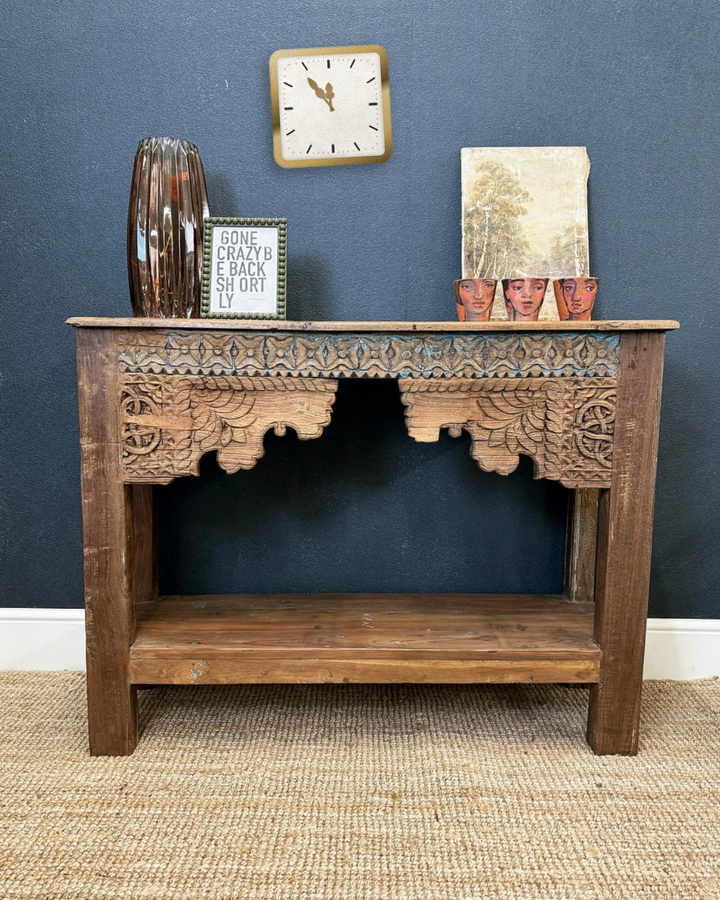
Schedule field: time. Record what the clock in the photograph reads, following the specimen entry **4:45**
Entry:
**11:54**
